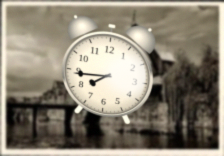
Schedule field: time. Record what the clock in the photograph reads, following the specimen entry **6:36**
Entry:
**7:44**
